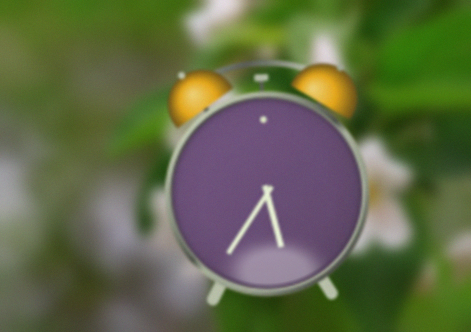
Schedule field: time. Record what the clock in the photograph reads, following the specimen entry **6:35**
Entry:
**5:36**
